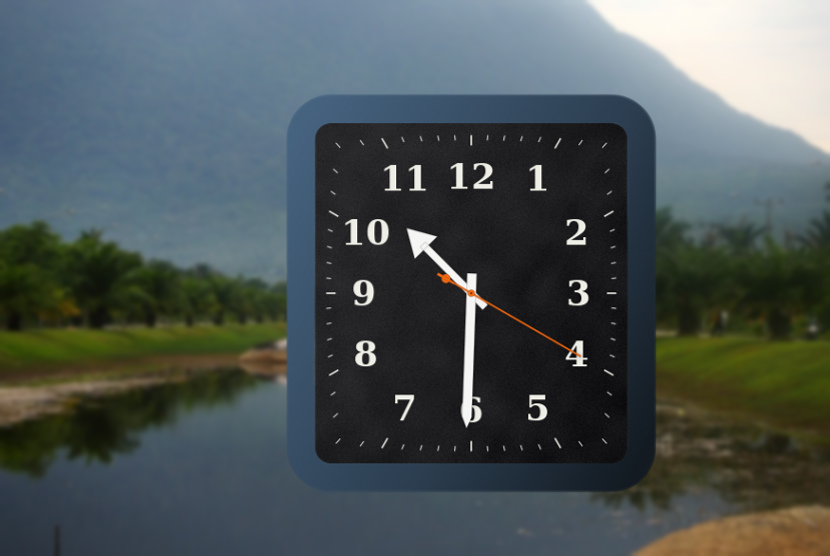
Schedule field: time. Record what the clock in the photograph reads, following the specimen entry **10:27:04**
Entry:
**10:30:20**
